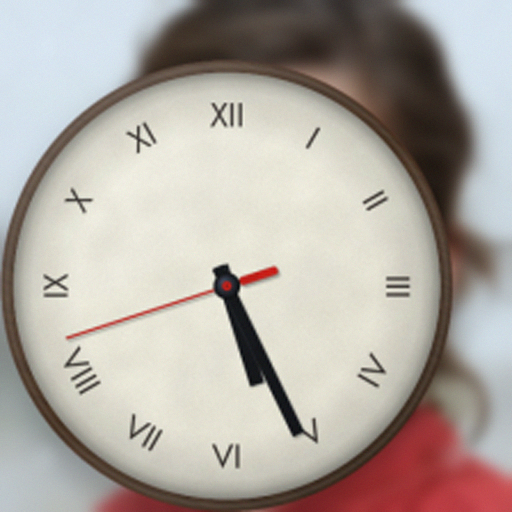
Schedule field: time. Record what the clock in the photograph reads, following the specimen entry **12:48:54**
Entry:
**5:25:42**
